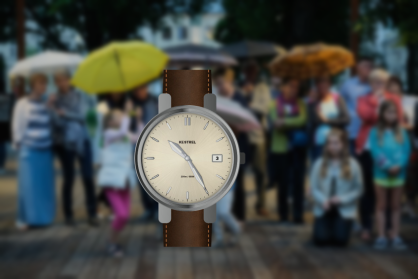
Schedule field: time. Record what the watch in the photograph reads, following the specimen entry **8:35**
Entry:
**10:25**
